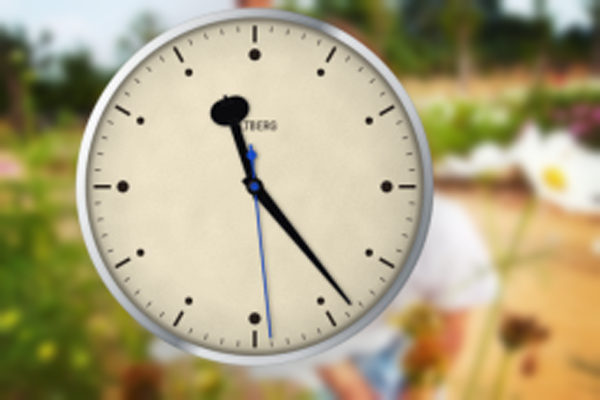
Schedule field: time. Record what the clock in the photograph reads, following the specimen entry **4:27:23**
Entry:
**11:23:29**
